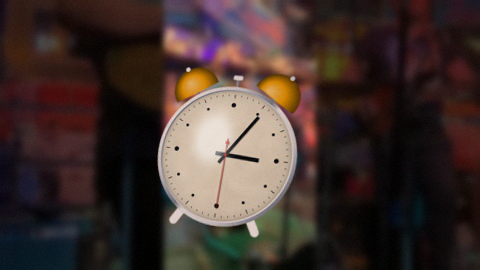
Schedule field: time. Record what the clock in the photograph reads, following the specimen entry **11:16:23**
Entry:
**3:05:30**
